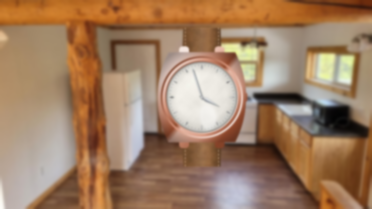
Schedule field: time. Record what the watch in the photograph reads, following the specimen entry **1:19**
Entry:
**3:57**
